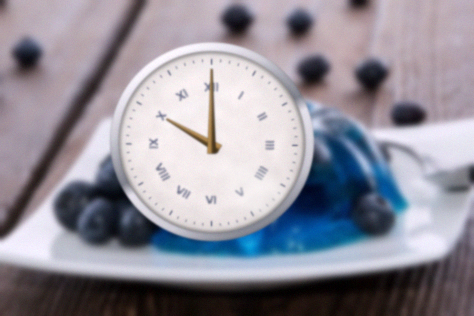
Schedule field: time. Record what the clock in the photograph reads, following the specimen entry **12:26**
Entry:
**10:00**
